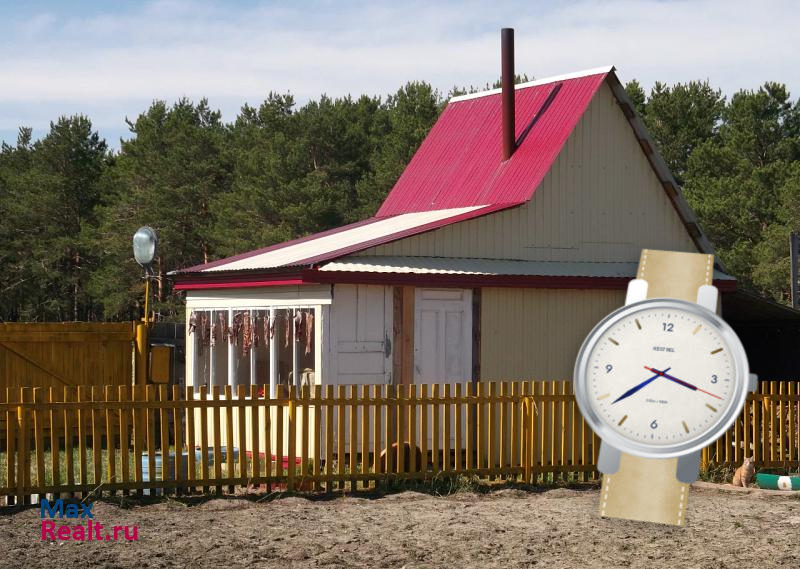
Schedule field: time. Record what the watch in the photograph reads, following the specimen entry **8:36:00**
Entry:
**3:38:18**
